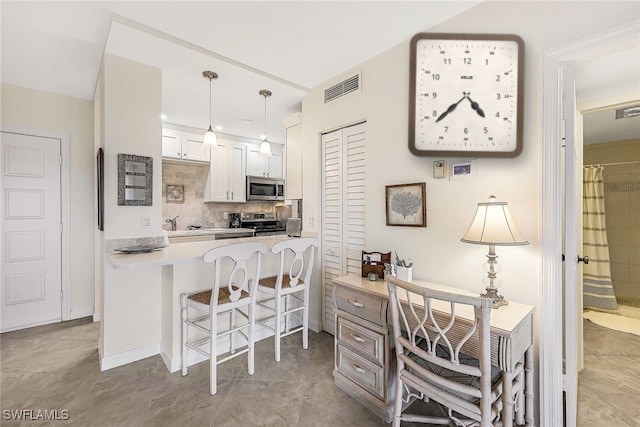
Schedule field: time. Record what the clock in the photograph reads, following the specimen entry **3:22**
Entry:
**4:38**
